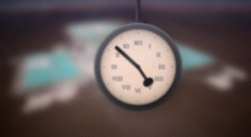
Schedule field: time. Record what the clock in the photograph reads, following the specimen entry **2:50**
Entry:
**4:52**
